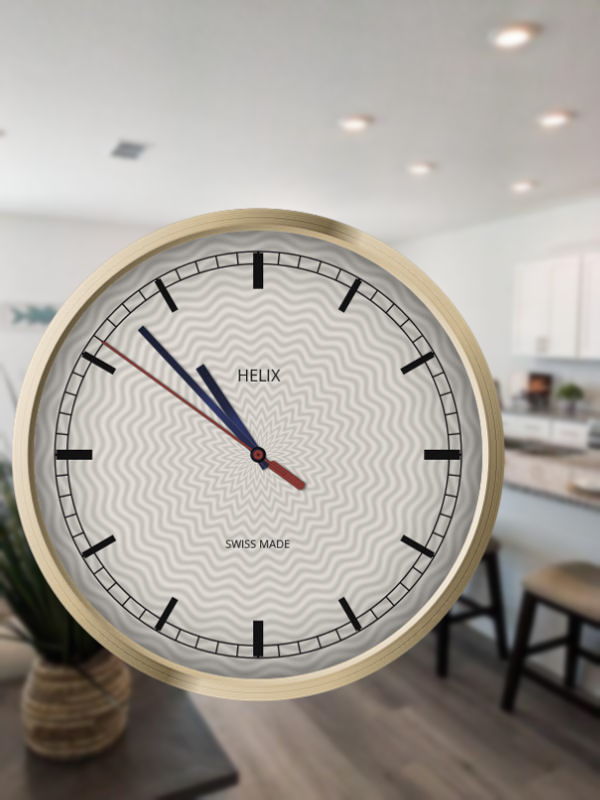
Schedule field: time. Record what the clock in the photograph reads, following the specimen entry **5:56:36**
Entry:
**10:52:51**
